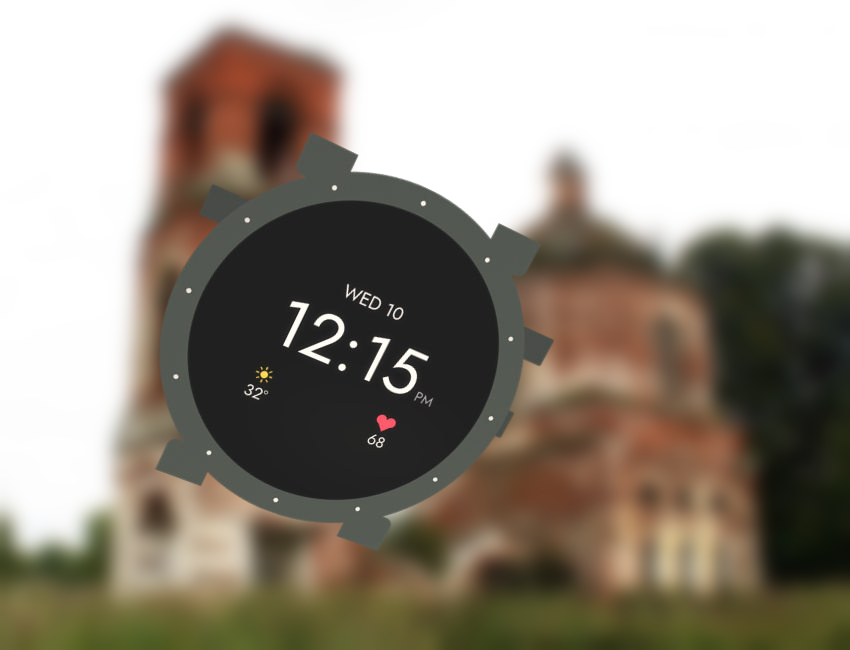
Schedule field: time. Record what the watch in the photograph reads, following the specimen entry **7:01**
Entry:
**12:15**
